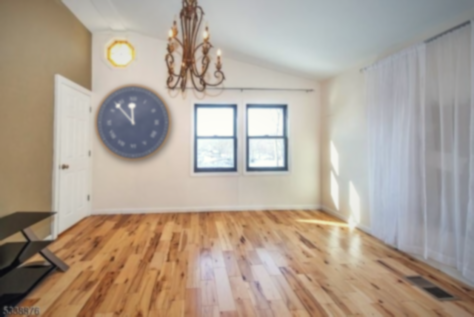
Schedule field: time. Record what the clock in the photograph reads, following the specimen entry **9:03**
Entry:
**11:53**
